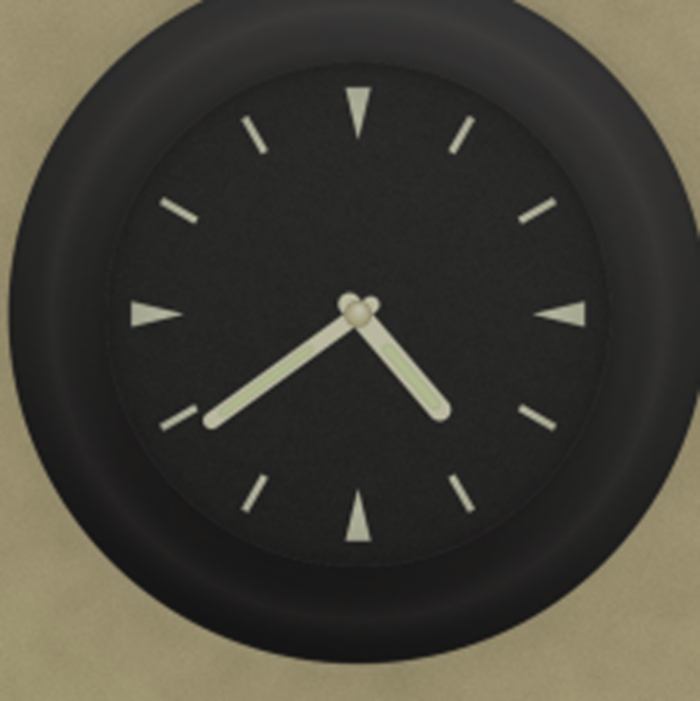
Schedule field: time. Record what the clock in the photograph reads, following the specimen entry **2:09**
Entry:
**4:39**
